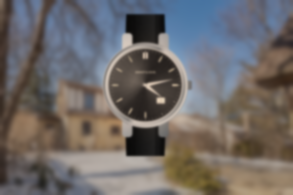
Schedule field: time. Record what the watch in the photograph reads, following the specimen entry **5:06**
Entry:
**4:13**
